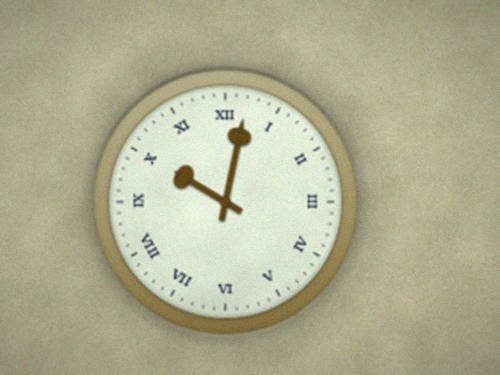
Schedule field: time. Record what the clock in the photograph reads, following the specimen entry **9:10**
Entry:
**10:02**
